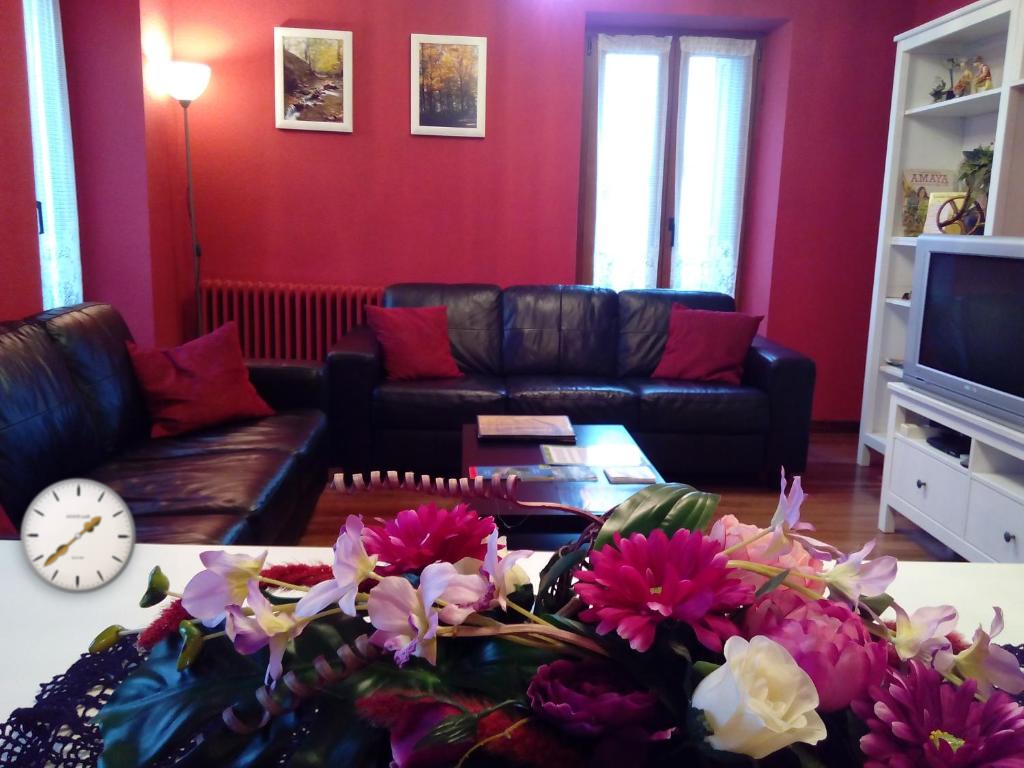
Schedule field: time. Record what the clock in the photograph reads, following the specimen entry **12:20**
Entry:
**1:38**
